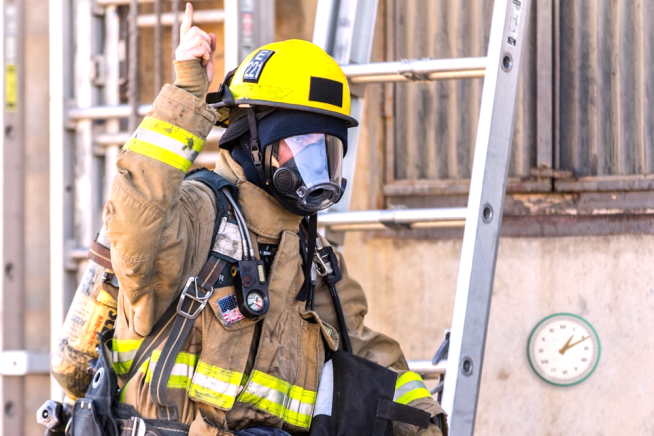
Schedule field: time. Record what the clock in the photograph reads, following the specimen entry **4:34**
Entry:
**1:11**
